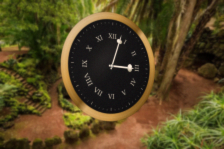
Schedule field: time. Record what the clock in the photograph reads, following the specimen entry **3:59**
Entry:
**3:03**
